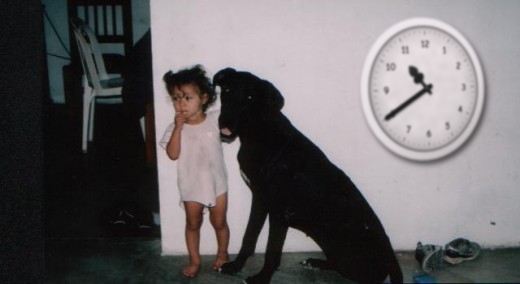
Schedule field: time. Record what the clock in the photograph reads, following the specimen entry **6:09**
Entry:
**10:40**
